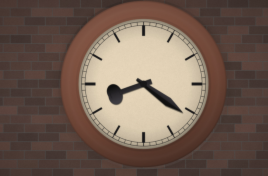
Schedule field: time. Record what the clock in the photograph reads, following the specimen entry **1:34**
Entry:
**8:21**
